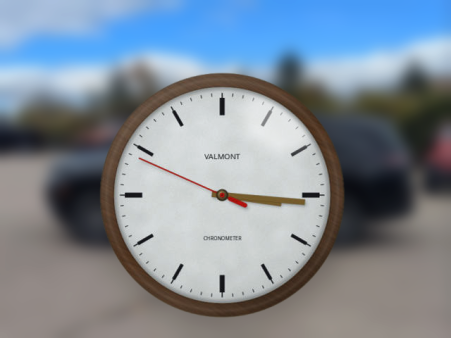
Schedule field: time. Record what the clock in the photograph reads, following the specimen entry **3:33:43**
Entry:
**3:15:49**
